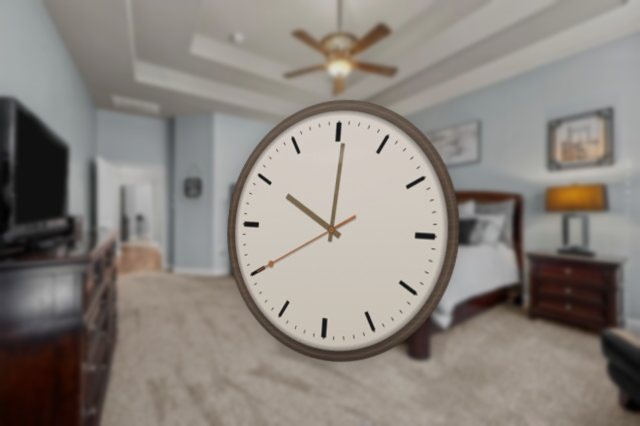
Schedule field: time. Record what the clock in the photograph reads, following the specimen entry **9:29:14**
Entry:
**10:00:40**
